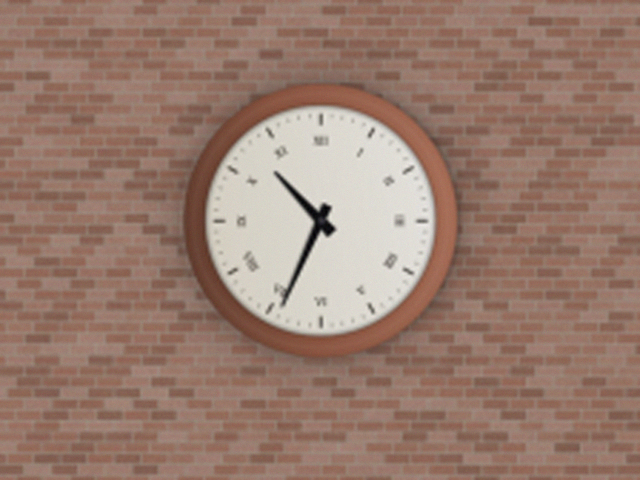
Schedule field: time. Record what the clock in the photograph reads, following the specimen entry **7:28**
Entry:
**10:34**
